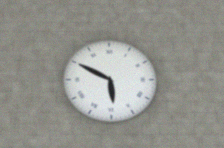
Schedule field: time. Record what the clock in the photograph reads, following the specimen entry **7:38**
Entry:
**5:50**
